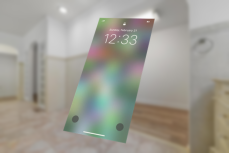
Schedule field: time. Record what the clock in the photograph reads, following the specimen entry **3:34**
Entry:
**12:33**
